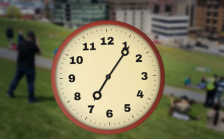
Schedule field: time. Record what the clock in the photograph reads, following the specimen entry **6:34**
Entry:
**7:06**
